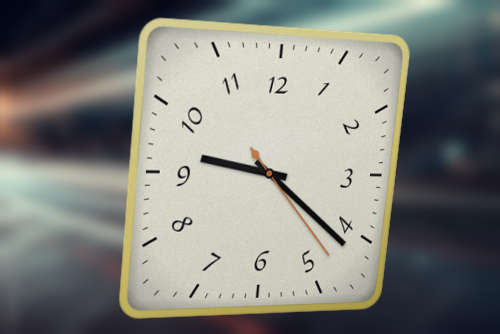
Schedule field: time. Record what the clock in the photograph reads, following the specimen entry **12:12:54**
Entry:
**9:21:23**
